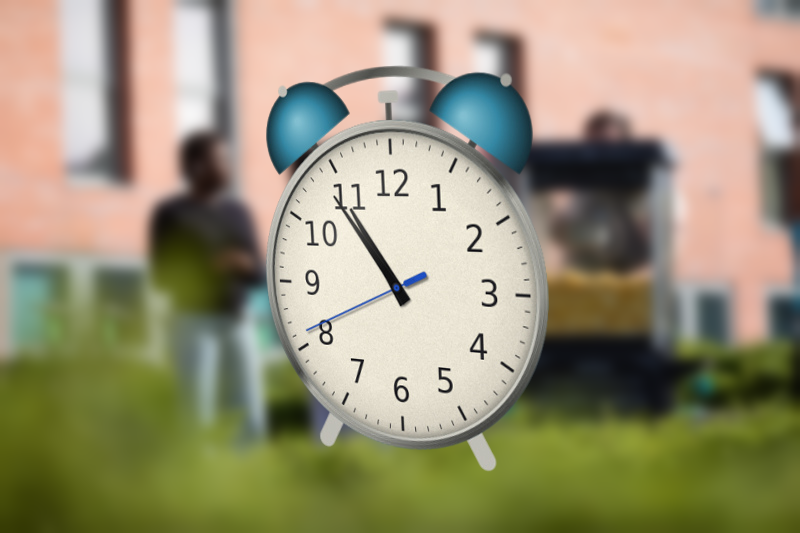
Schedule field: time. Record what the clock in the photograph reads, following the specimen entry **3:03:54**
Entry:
**10:53:41**
